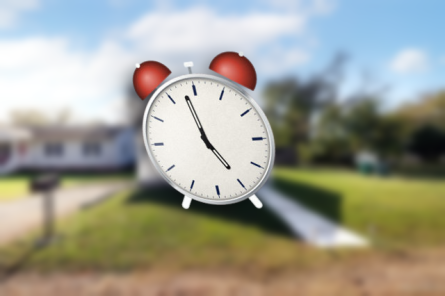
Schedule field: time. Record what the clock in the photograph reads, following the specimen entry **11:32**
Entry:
**4:58**
